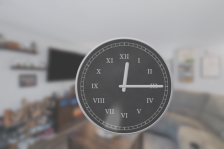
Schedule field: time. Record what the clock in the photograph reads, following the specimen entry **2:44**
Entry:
**12:15**
